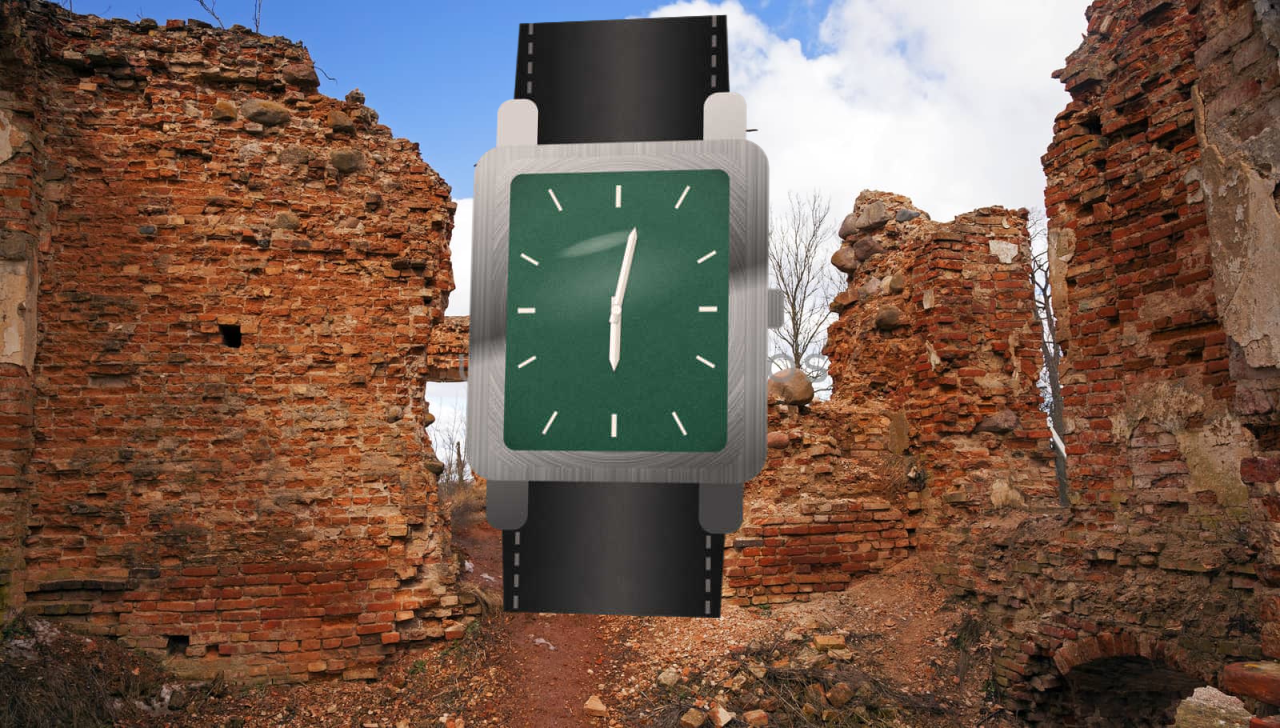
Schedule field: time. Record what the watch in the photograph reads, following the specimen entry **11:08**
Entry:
**6:02**
